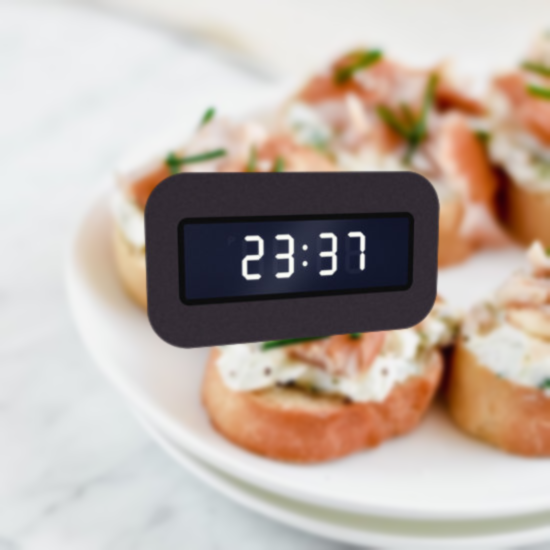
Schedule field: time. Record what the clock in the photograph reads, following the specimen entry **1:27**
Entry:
**23:37**
